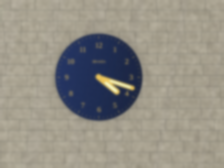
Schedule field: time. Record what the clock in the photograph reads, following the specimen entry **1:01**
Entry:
**4:18**
